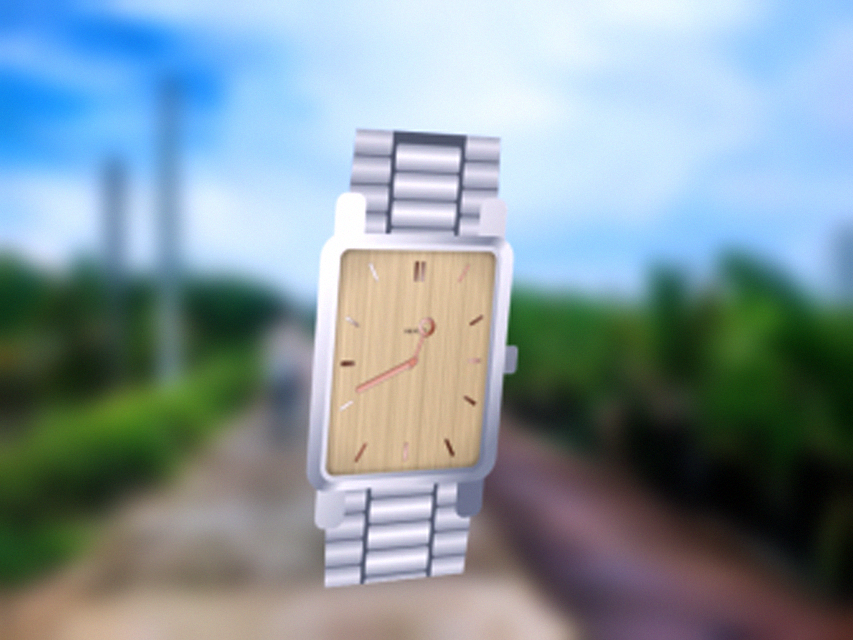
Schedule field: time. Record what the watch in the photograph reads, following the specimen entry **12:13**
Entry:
**12:41**
